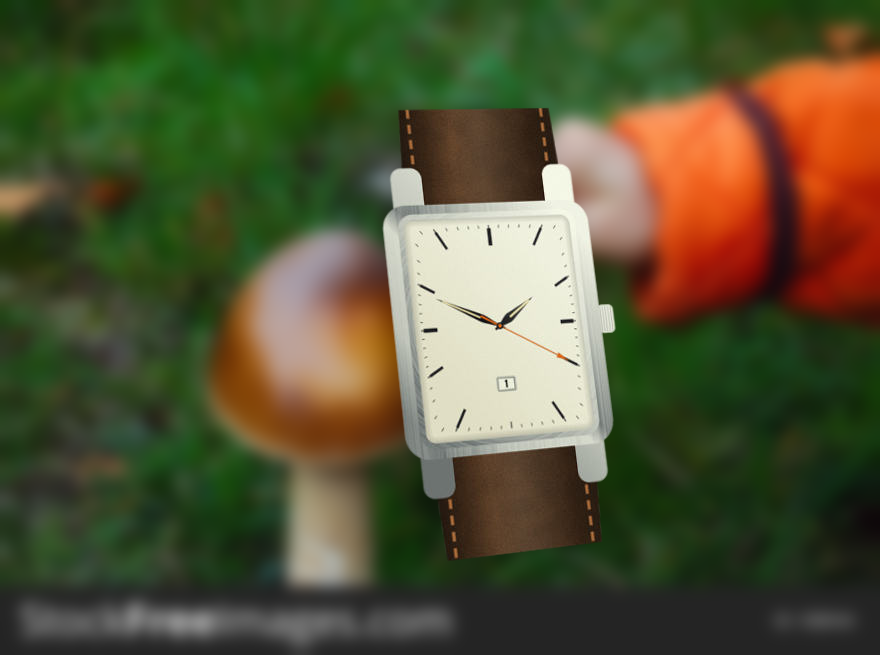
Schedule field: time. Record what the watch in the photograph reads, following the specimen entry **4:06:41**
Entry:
**1:49:20**
